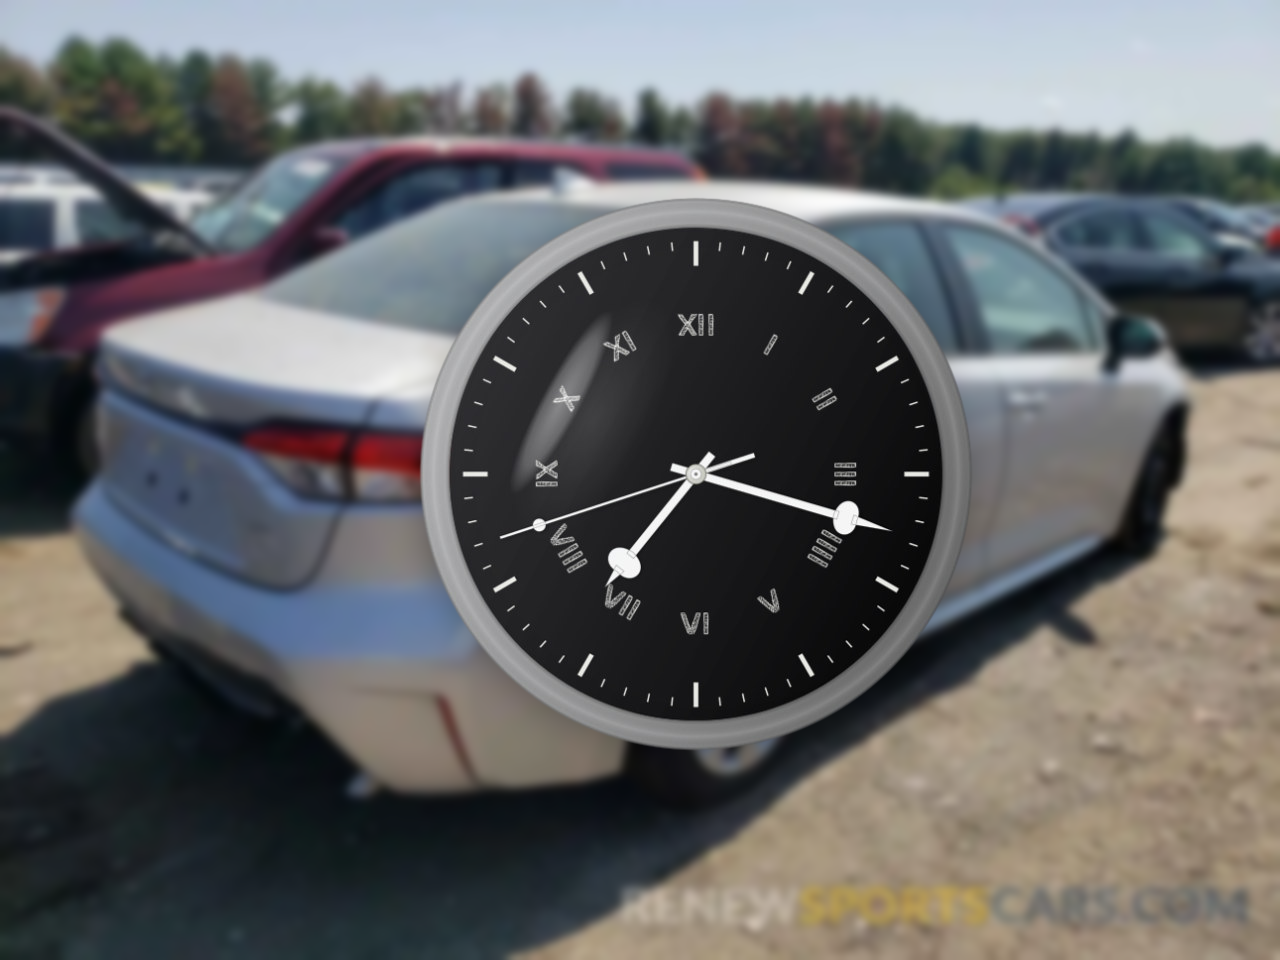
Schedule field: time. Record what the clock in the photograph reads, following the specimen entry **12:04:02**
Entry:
**7:17:42**
